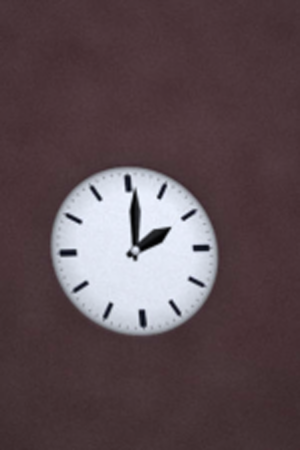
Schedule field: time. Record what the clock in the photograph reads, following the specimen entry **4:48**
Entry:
**2:01**
